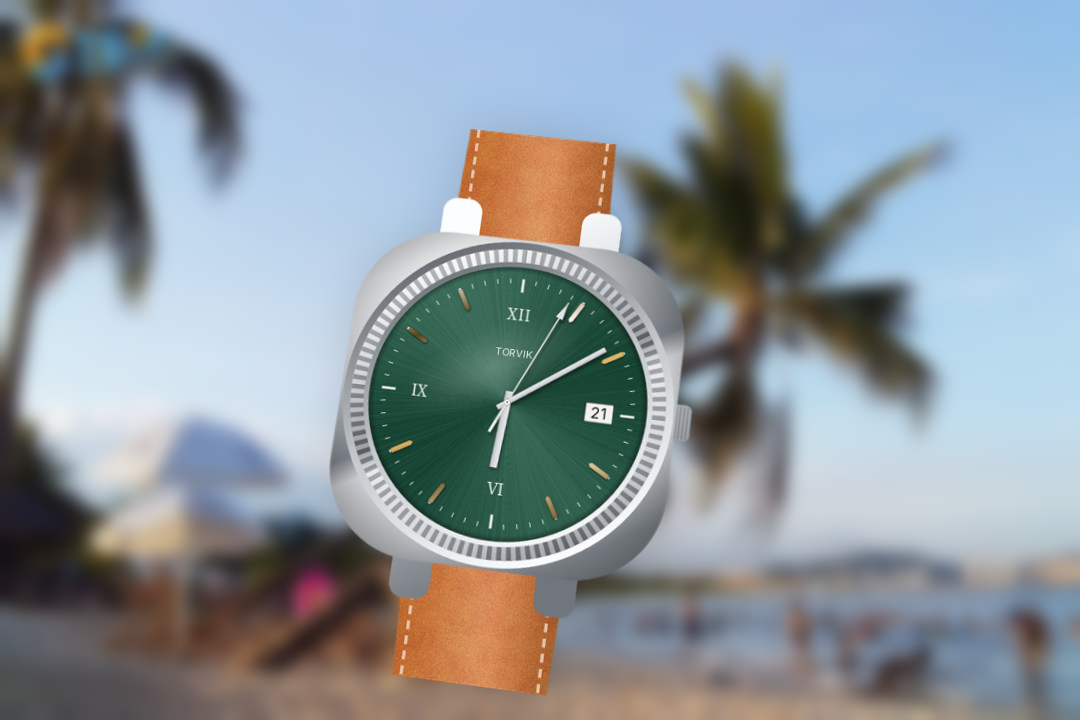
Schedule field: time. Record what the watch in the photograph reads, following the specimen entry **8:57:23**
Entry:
**6:09:04**
